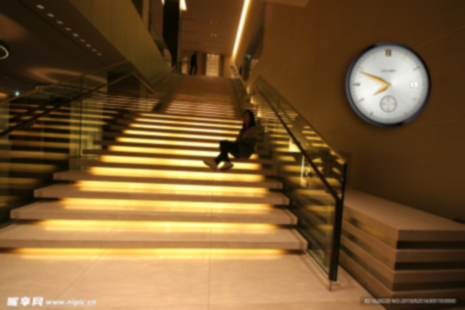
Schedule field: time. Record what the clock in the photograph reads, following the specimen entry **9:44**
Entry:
**7:49**
